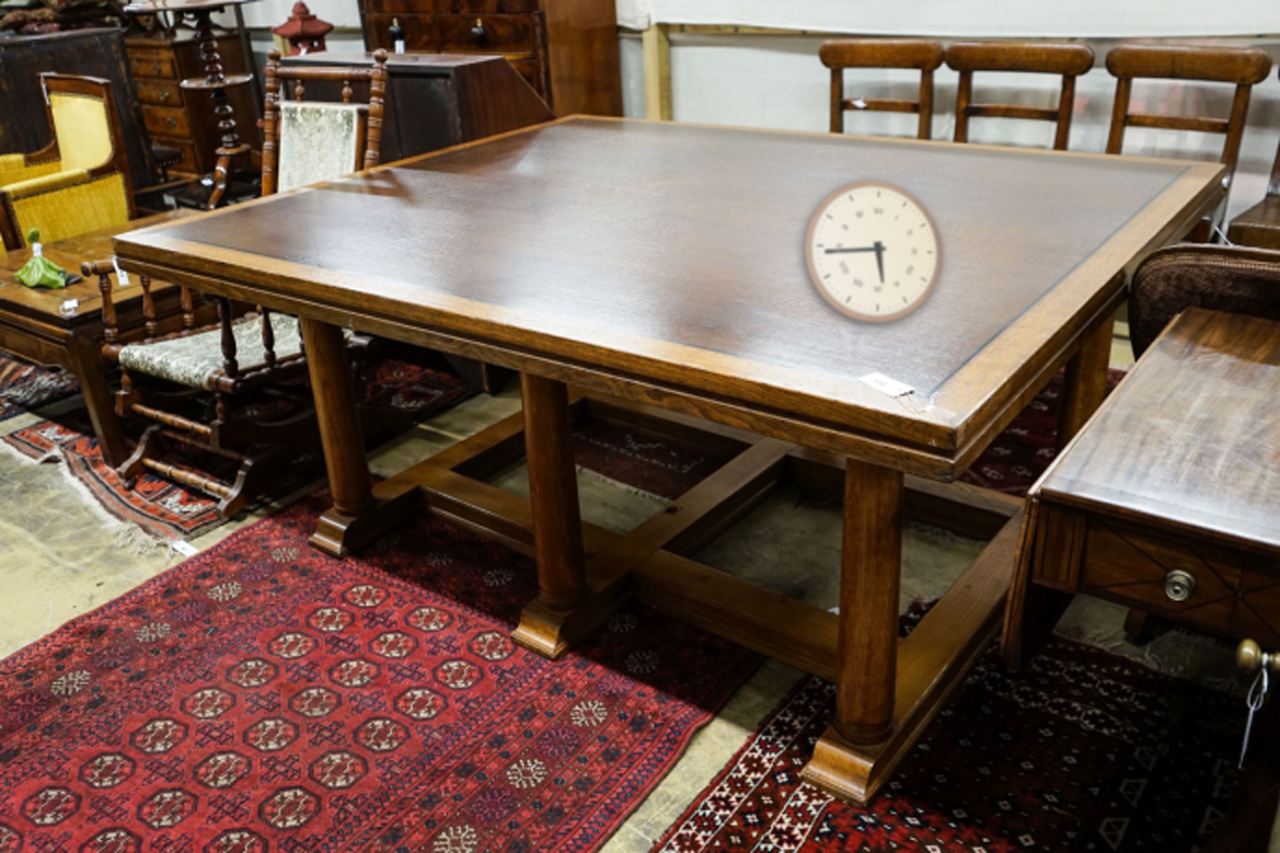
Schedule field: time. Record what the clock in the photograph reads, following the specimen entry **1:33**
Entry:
**5:44**
